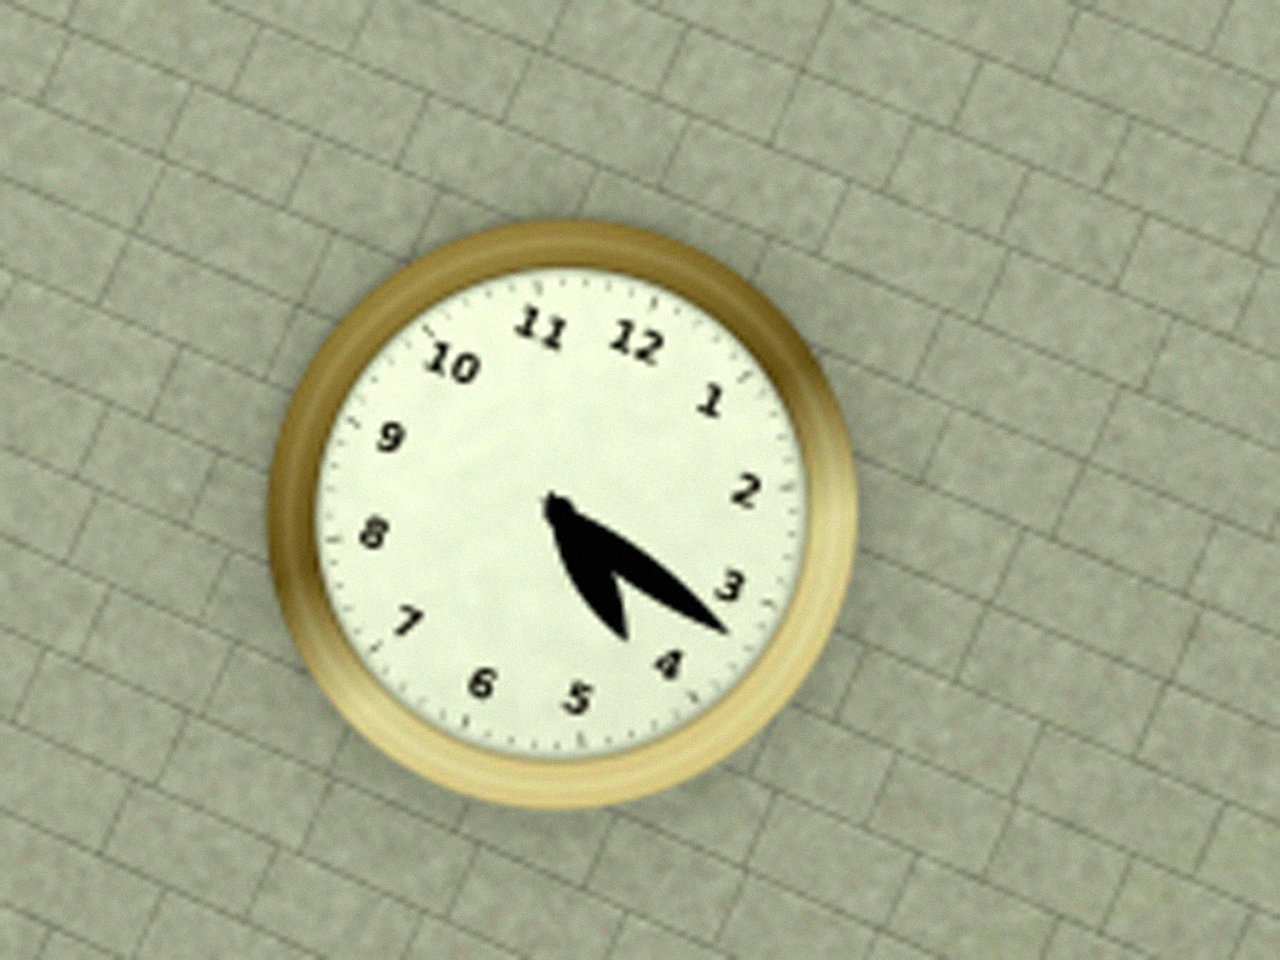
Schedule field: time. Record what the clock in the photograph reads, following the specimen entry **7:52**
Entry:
**4:17**
